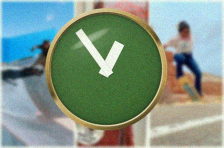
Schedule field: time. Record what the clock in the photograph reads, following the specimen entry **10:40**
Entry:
**12:54**
